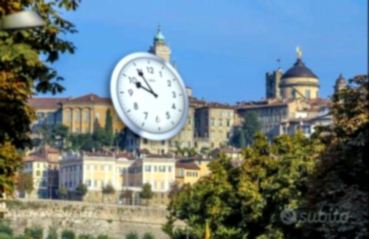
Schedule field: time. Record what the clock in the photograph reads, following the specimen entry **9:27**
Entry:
**9:55**
